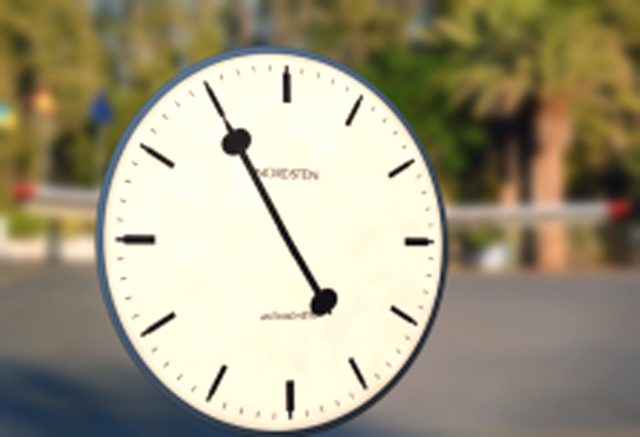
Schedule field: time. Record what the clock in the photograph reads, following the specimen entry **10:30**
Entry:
**4:55**
